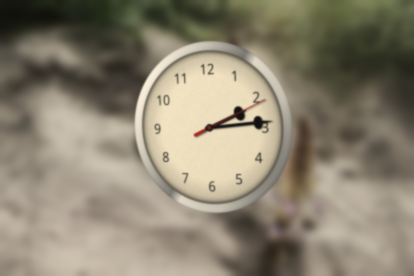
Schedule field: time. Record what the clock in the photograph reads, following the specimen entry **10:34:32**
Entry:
**2:14:11**
